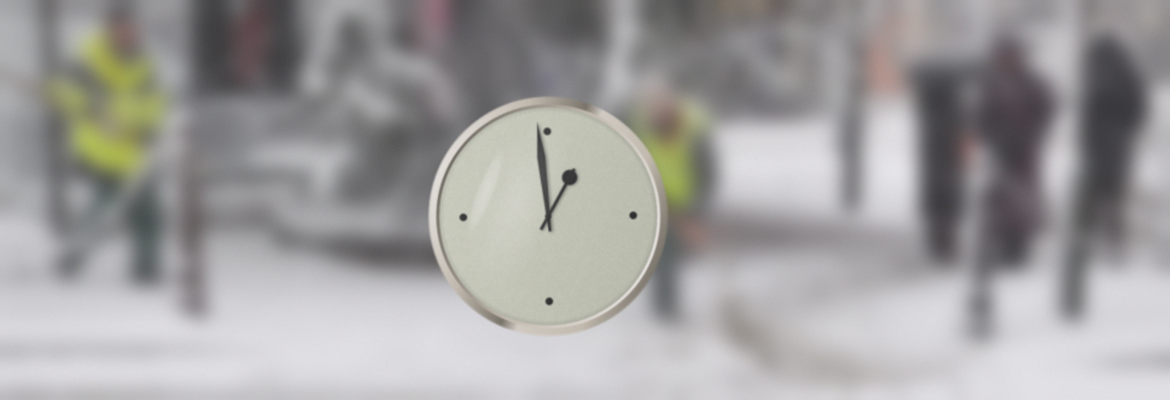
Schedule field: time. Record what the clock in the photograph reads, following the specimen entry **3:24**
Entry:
**12:59**
